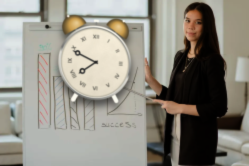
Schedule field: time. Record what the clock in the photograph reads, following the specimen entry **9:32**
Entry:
**7:49**
